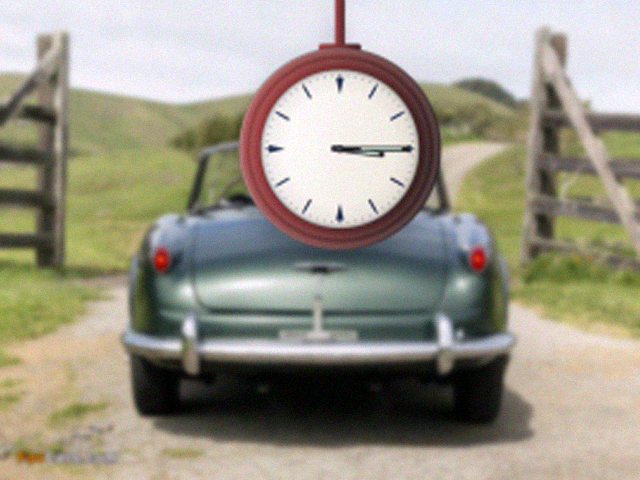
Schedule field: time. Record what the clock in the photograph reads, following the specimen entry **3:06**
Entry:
**3:15**
